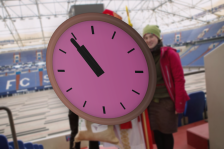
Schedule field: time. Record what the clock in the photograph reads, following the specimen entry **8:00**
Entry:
**10:54**
